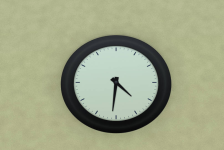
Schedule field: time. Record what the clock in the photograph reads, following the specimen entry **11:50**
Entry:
**4:31**
